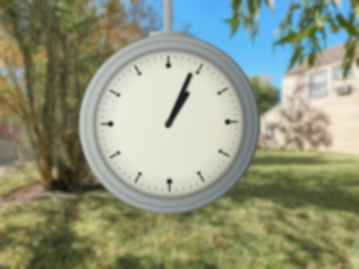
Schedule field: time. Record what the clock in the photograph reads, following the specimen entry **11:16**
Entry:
**1:04**
